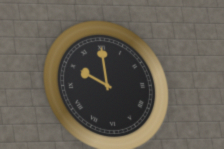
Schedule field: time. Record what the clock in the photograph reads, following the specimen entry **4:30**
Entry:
**10:00**
